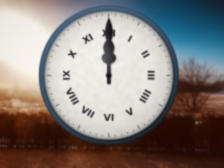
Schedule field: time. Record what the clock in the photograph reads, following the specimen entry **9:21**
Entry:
**12:00**
